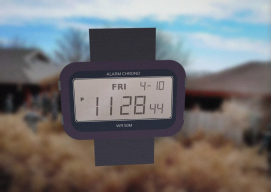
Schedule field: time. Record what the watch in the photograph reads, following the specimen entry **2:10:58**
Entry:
**11:28:44**
